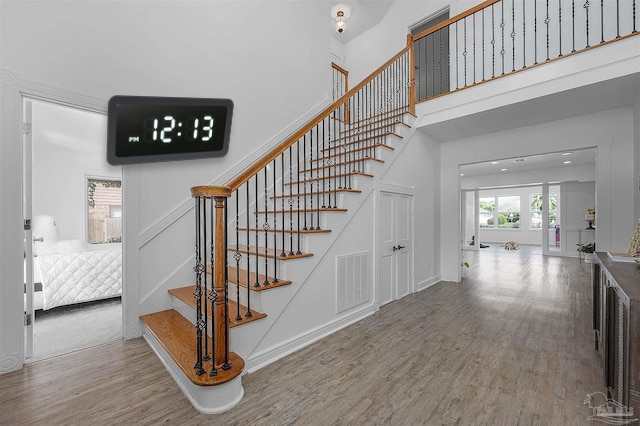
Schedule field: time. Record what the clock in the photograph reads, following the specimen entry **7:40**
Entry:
**12:13**
